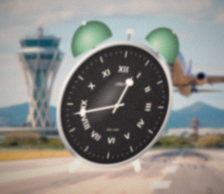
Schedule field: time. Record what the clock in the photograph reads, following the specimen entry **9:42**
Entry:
**12:43**
